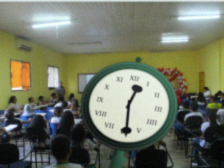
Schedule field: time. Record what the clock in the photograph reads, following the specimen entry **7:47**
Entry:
**12:29**
